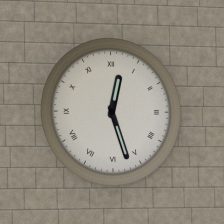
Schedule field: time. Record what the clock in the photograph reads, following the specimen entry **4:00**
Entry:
**12:27**
